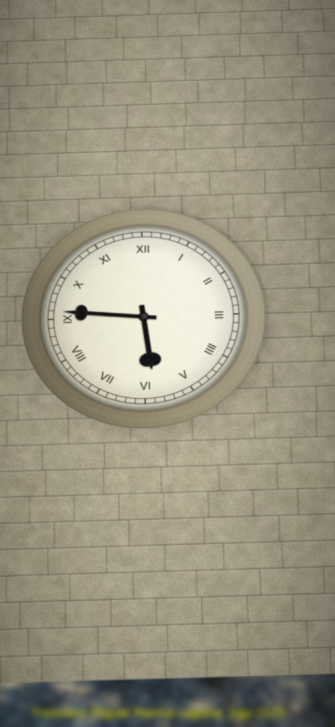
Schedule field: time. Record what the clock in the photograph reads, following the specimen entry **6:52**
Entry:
**5:46**
